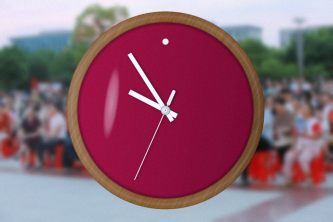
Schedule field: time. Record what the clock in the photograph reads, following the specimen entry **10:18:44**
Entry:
**9:54:34**
